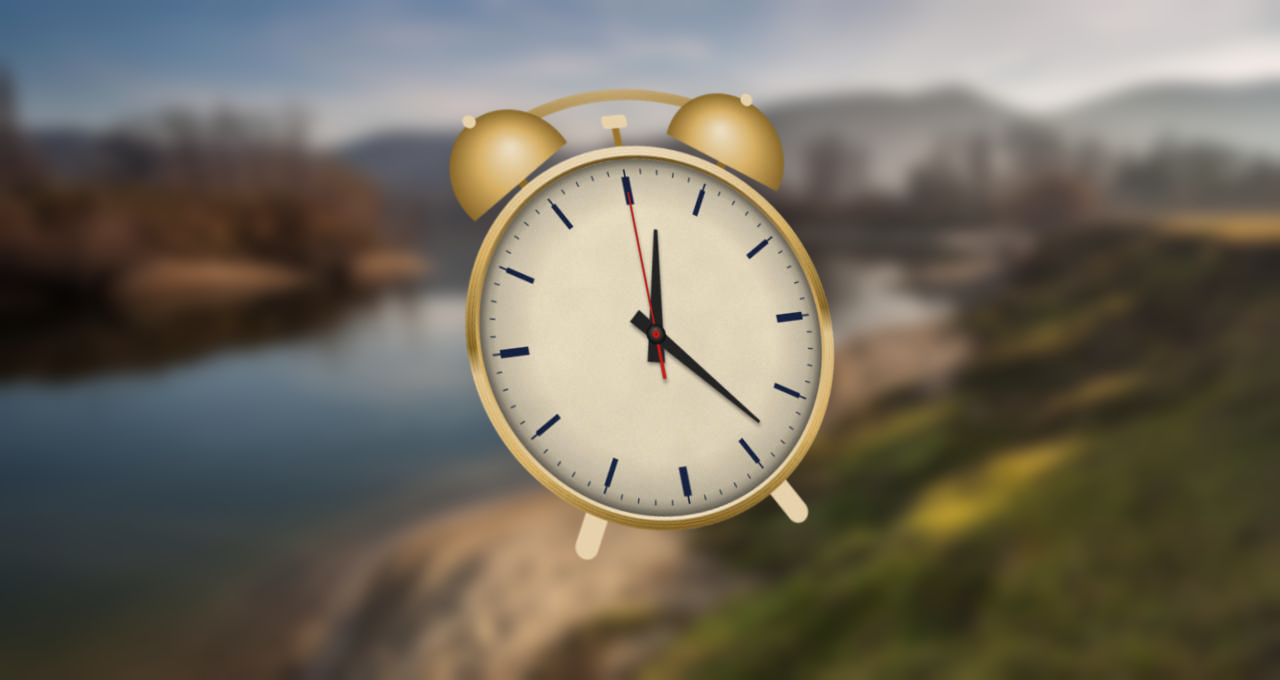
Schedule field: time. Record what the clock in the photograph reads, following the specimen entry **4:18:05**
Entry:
**12:23:00**
